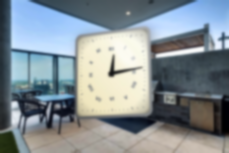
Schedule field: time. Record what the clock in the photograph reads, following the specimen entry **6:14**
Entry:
**12:14**
